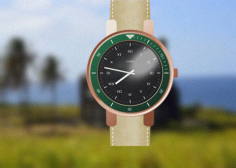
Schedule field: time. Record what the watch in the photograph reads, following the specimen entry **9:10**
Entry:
**7:47**
